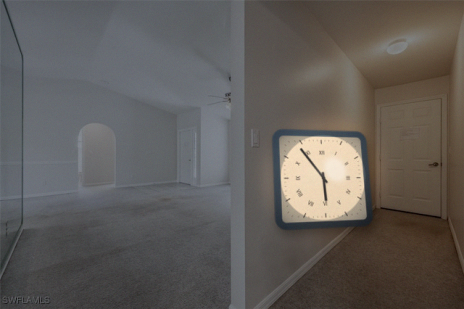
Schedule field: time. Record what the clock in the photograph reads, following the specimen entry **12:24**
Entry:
**5:54**
